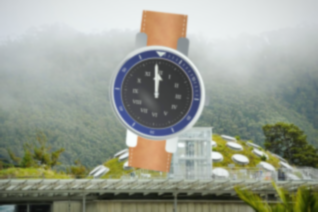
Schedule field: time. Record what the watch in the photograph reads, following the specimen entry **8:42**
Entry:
**11:59**
